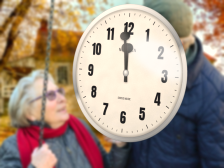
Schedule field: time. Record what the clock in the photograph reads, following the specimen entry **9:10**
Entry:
**11:59**
